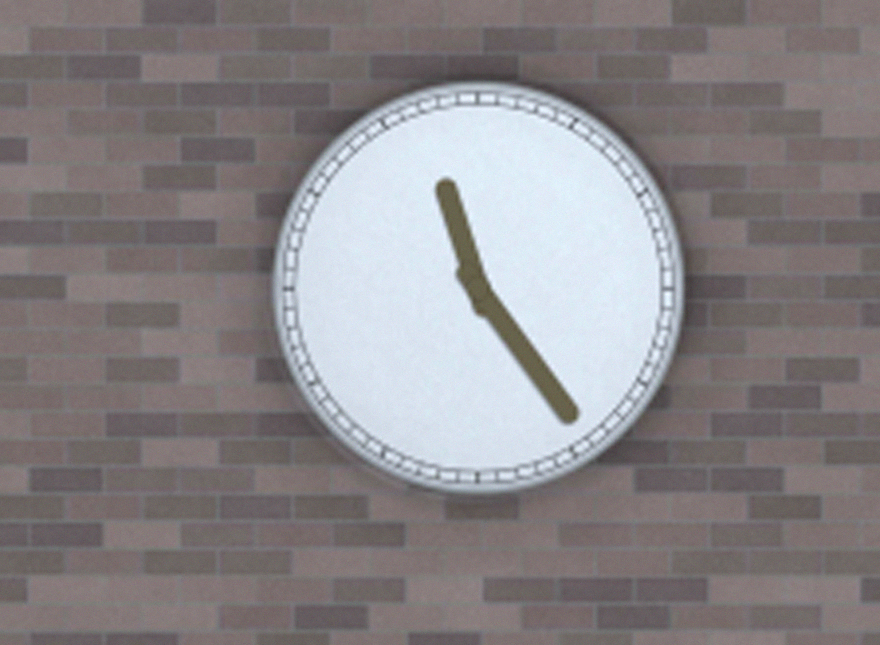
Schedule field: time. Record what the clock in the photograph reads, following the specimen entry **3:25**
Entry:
**11:24**
